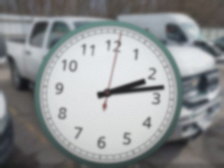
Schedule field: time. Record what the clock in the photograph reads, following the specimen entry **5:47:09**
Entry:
**2:13:01**
